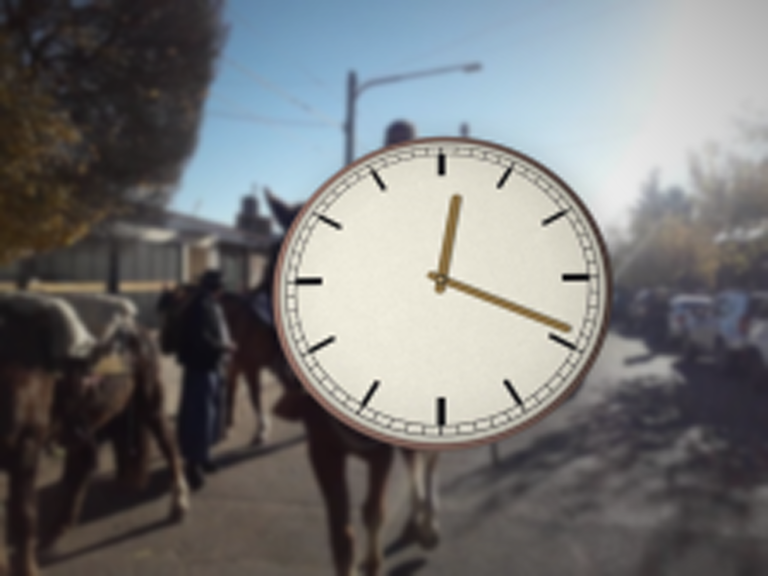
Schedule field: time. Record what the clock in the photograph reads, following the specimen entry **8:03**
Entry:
**12:19**
